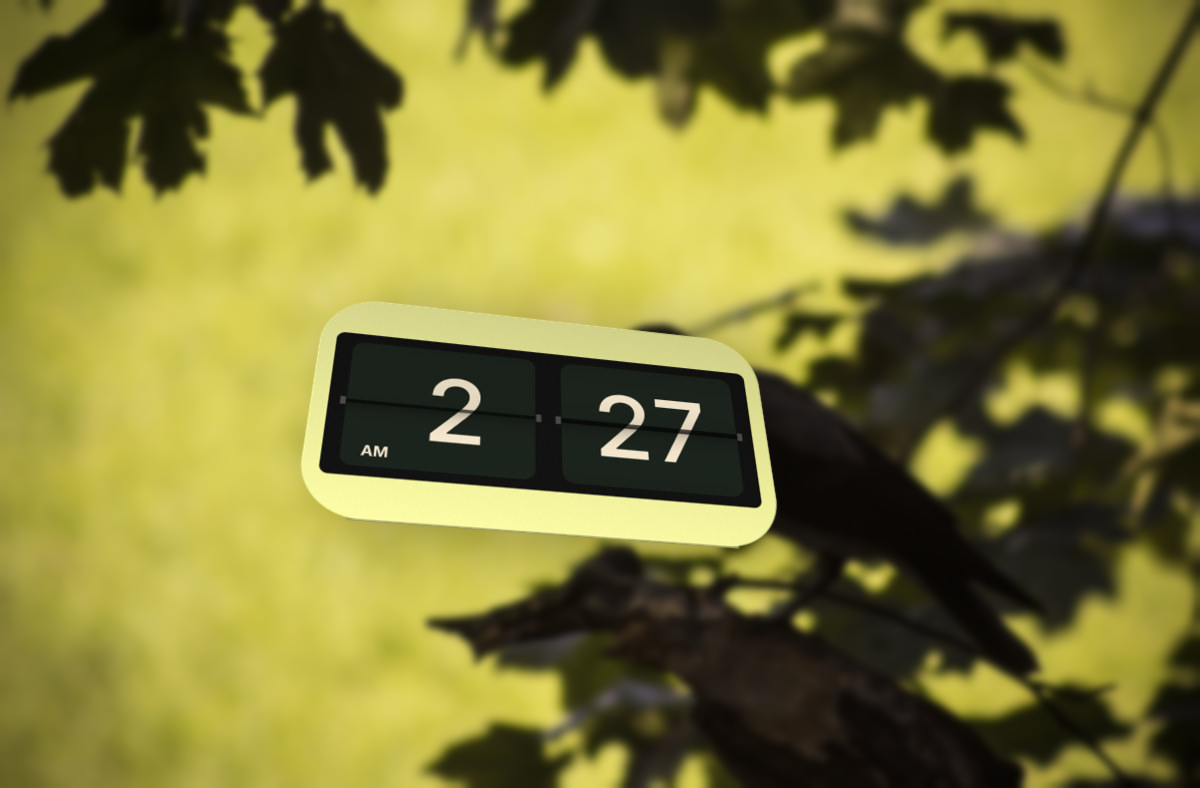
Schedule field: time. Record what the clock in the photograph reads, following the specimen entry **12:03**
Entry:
**2:27**
